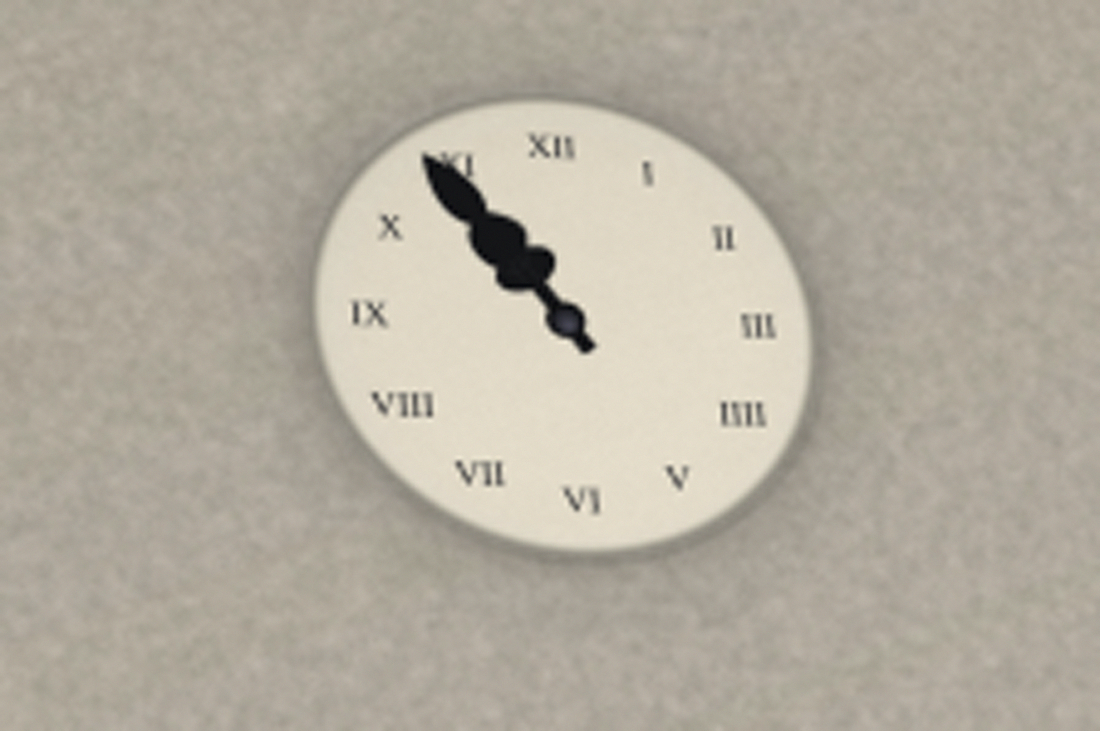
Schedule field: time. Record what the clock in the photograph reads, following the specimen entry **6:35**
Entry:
**10:54**
